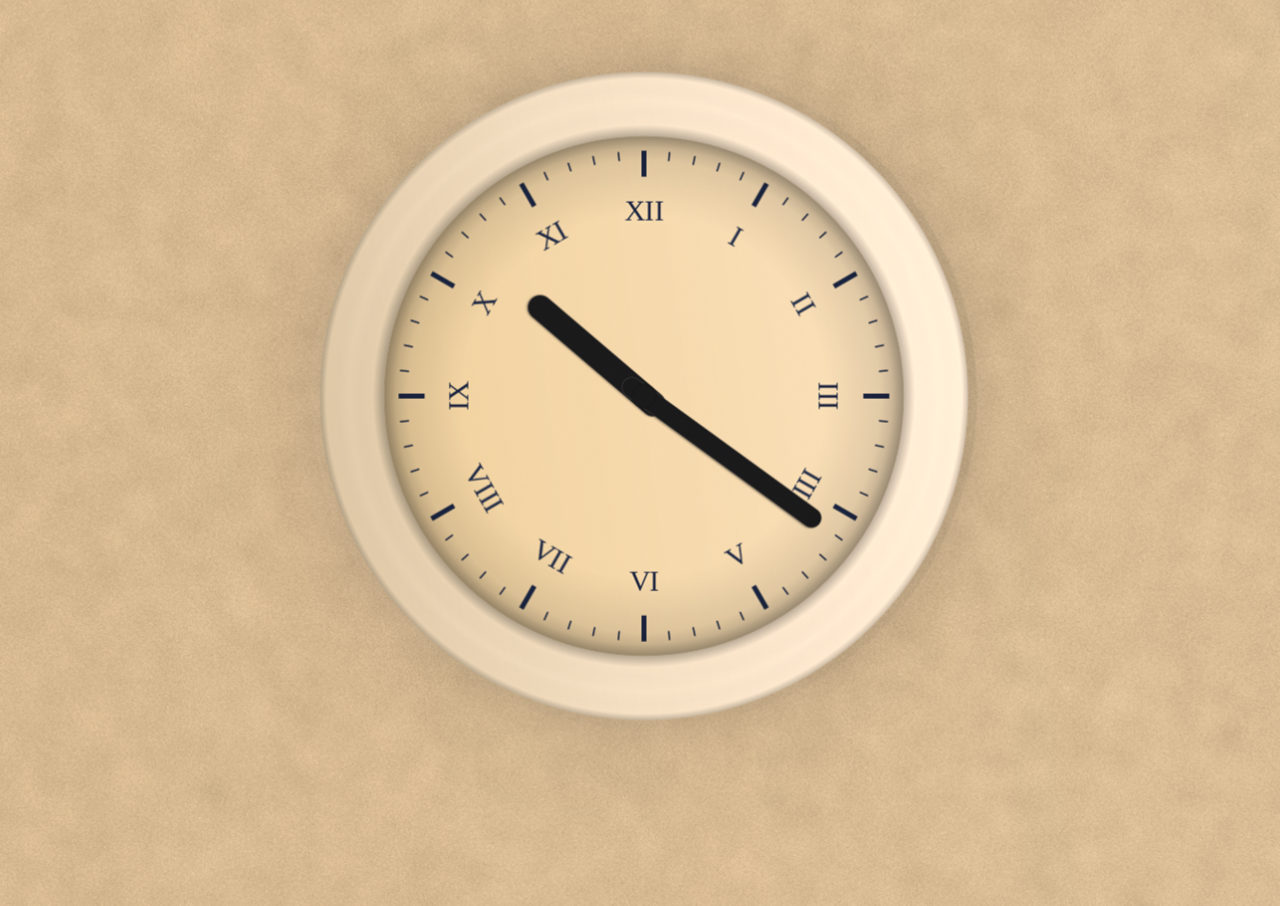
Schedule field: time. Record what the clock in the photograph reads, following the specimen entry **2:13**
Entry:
**10:21**
